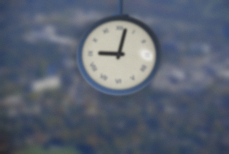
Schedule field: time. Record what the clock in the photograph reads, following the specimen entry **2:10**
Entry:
**9:02**
